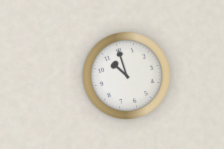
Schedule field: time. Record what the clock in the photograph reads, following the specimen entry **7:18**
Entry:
**11:00**
